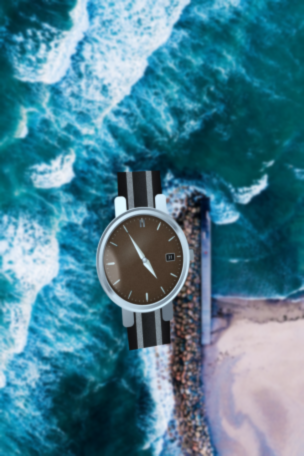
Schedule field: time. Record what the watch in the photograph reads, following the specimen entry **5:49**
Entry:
**4:55**
